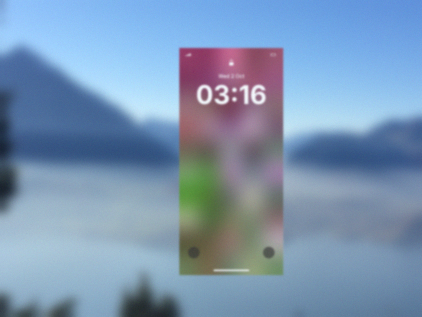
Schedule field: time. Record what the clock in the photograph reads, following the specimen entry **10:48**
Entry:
**3:16**
